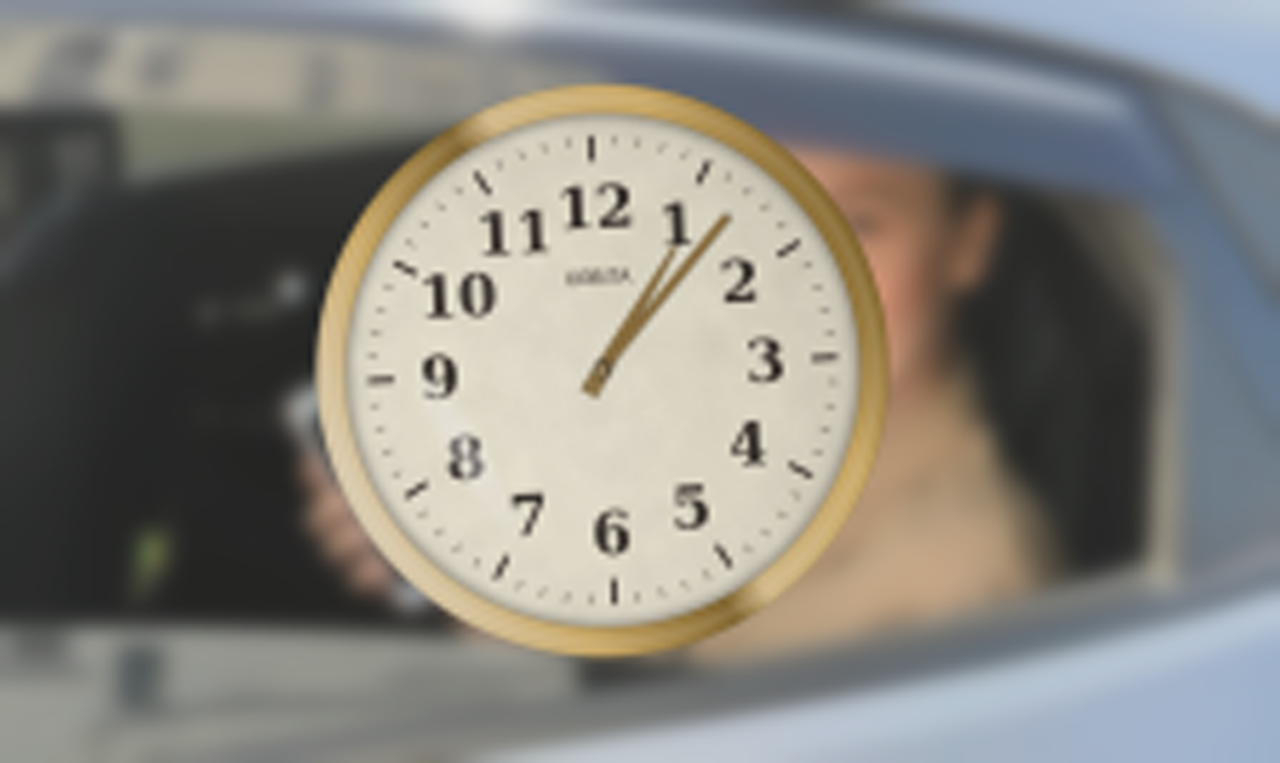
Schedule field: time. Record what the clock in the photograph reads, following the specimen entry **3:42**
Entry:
**1:07**
